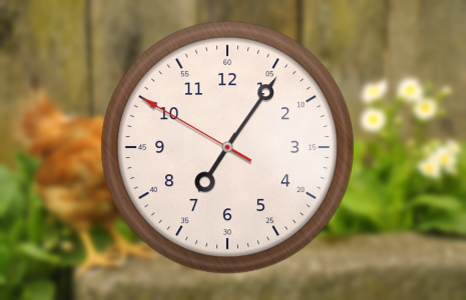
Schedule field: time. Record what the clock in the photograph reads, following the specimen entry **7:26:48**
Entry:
**7:05:50**
